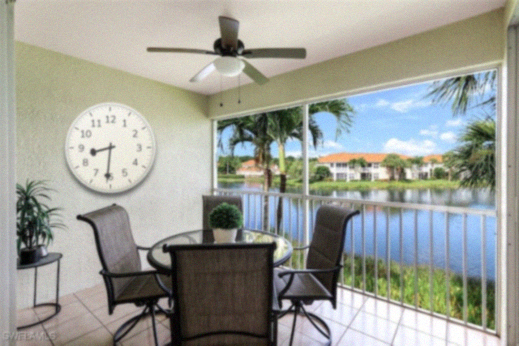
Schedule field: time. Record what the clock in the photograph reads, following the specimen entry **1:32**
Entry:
**8:31**
